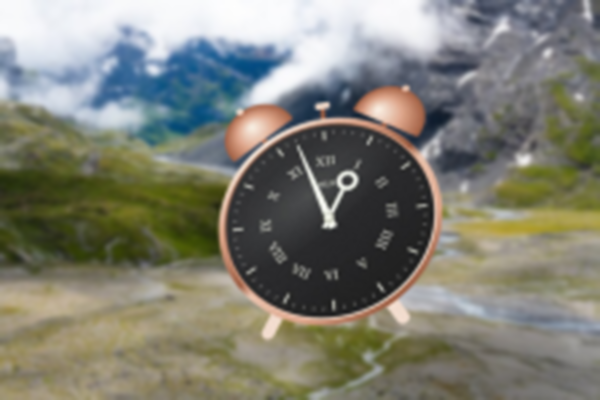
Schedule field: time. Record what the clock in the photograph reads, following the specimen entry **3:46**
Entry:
**12:57**
